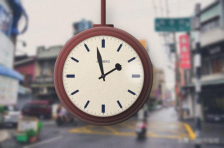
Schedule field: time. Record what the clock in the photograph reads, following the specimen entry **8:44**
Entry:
**1:58**
